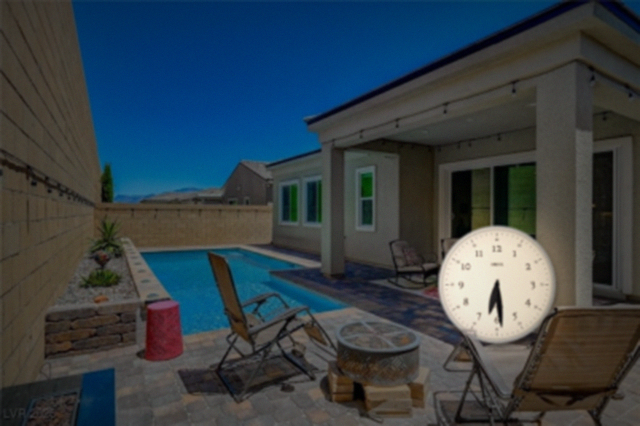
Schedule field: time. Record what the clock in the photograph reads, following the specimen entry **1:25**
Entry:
**6:29**
